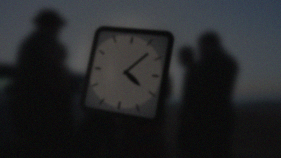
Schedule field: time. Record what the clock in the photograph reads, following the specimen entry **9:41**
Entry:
**4:07**
